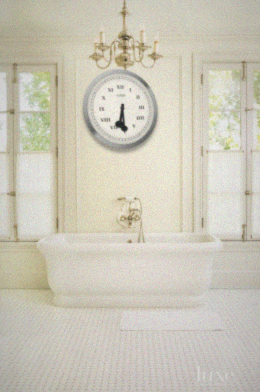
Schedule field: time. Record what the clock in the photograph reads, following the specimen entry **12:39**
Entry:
**6:30**
